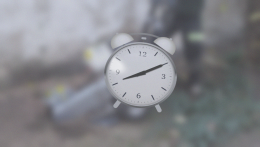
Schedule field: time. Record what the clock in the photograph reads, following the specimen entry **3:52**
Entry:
**8:10**
